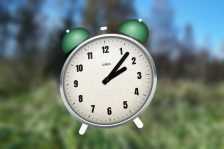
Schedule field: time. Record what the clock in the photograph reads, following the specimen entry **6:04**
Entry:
**2:07**
